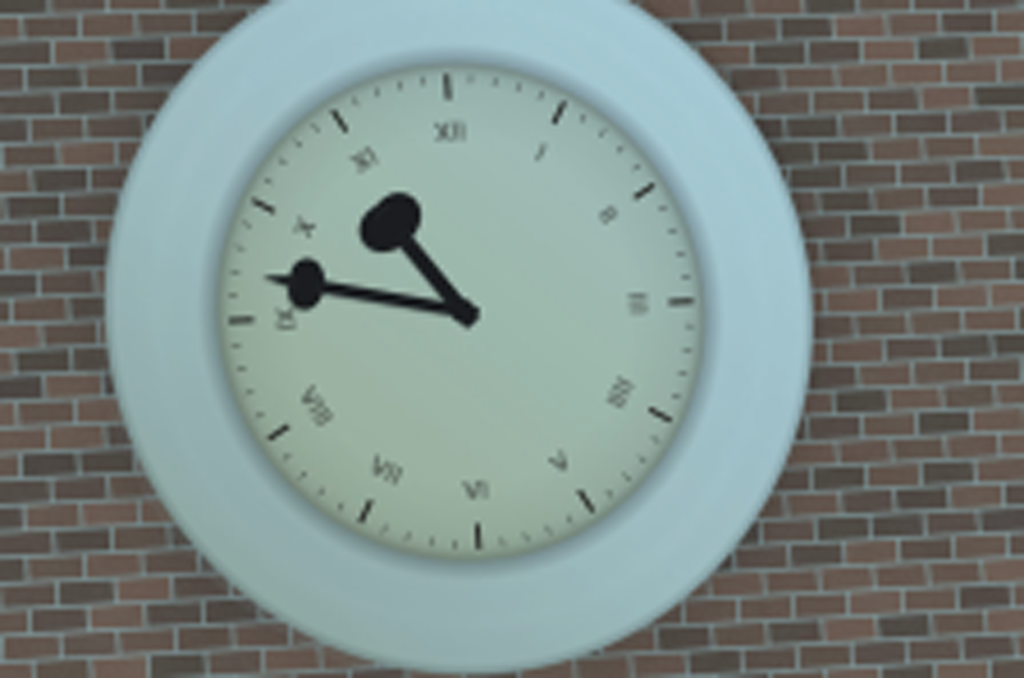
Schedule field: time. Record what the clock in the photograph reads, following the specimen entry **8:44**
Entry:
**10:47**
